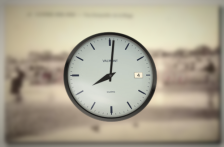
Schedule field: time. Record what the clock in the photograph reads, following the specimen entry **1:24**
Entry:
**8:01**
